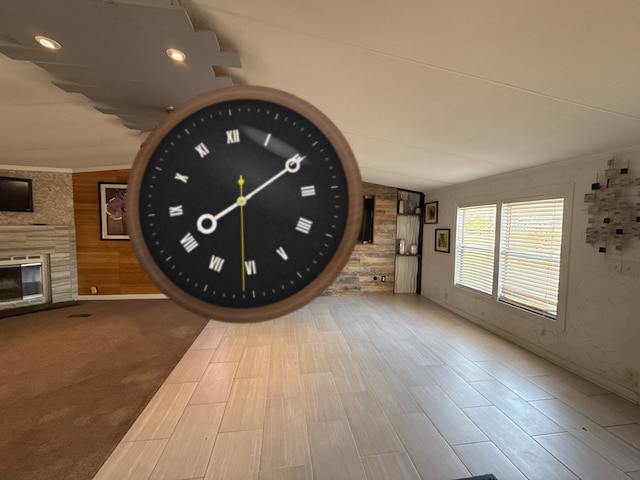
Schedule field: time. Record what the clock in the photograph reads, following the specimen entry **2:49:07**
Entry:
**8:10:31**
